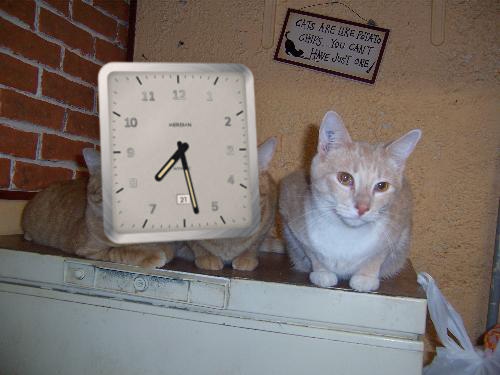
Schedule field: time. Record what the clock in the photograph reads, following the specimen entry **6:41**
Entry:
**7:28**
